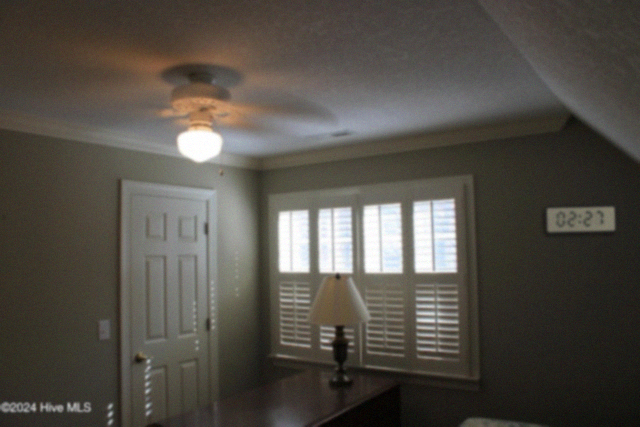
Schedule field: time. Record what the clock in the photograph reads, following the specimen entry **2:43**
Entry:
**2:27**
